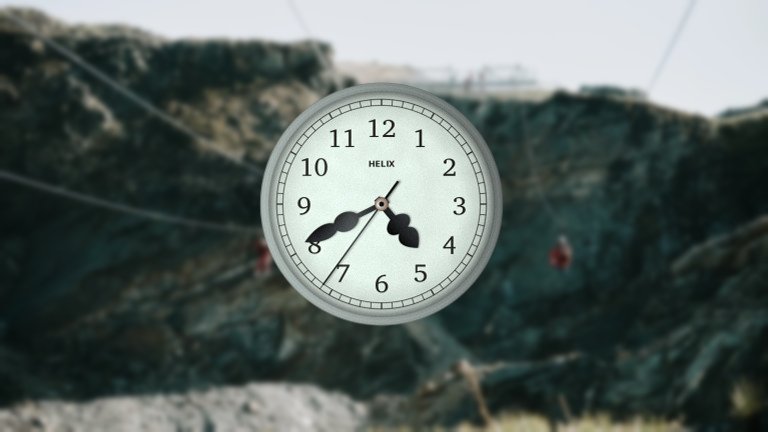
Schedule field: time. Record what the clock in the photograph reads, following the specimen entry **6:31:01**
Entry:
**4:40:36**
